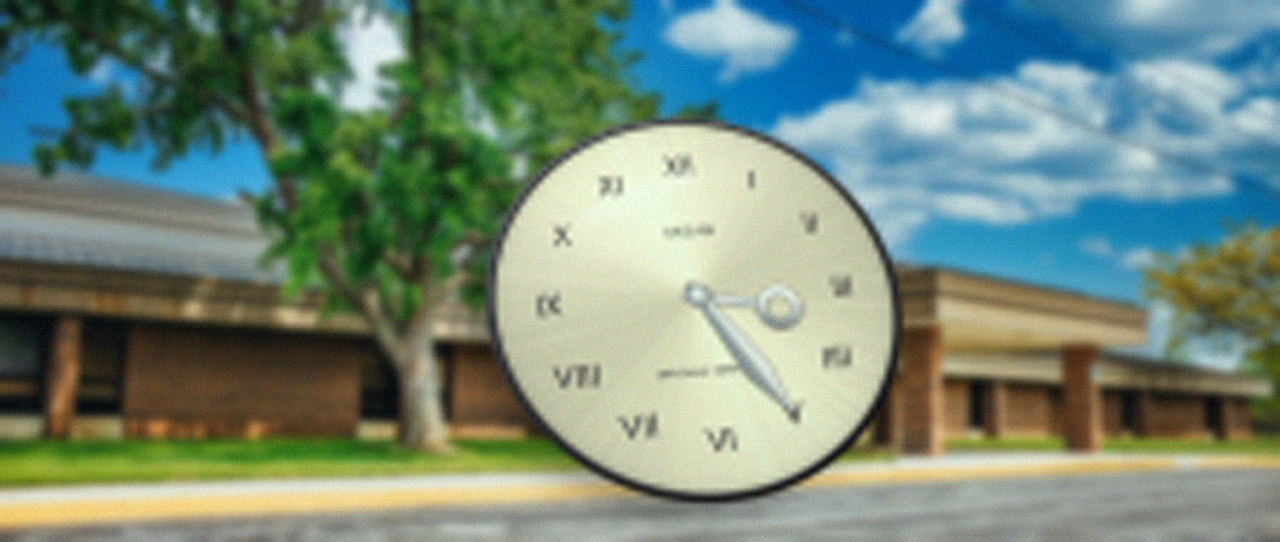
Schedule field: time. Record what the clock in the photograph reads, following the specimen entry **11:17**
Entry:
**3:25**
